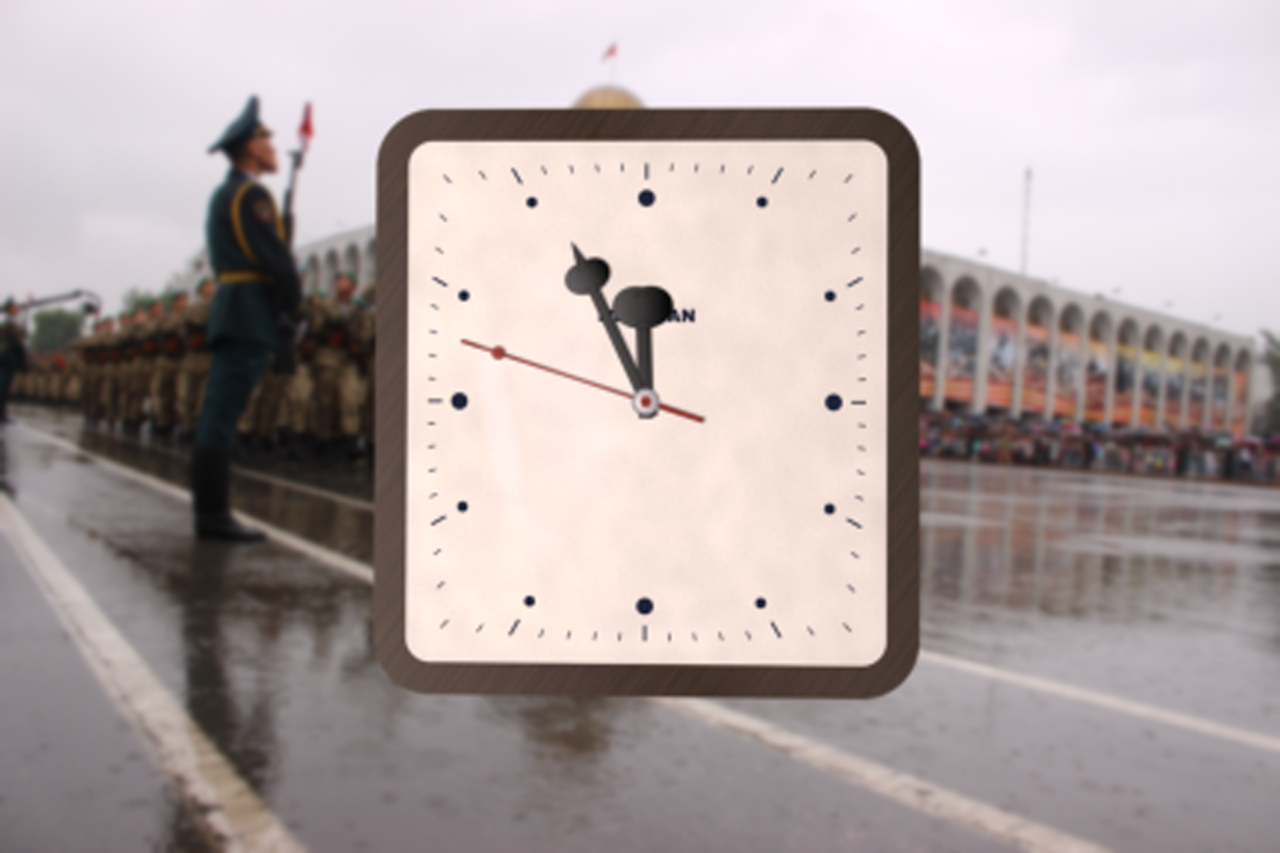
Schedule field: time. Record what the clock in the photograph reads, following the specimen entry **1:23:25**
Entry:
**11:55:48**
